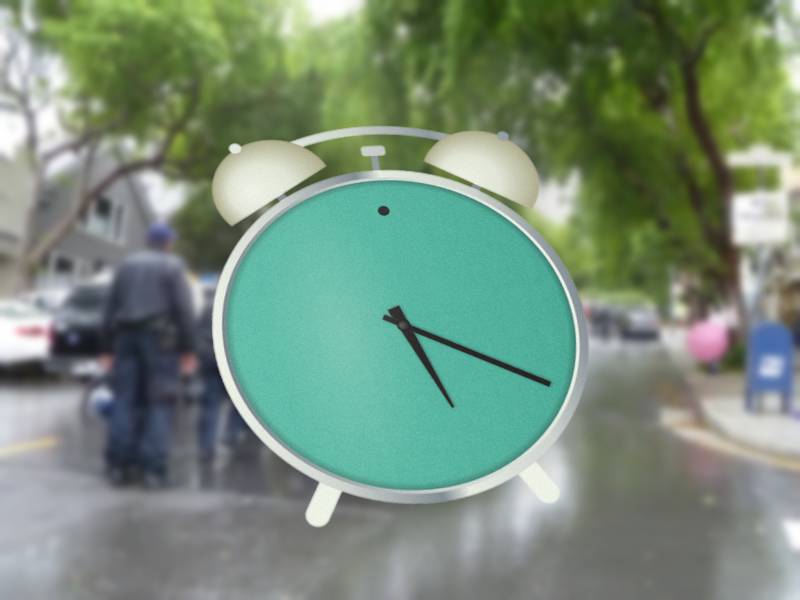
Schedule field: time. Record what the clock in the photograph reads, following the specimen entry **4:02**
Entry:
**5:20**
